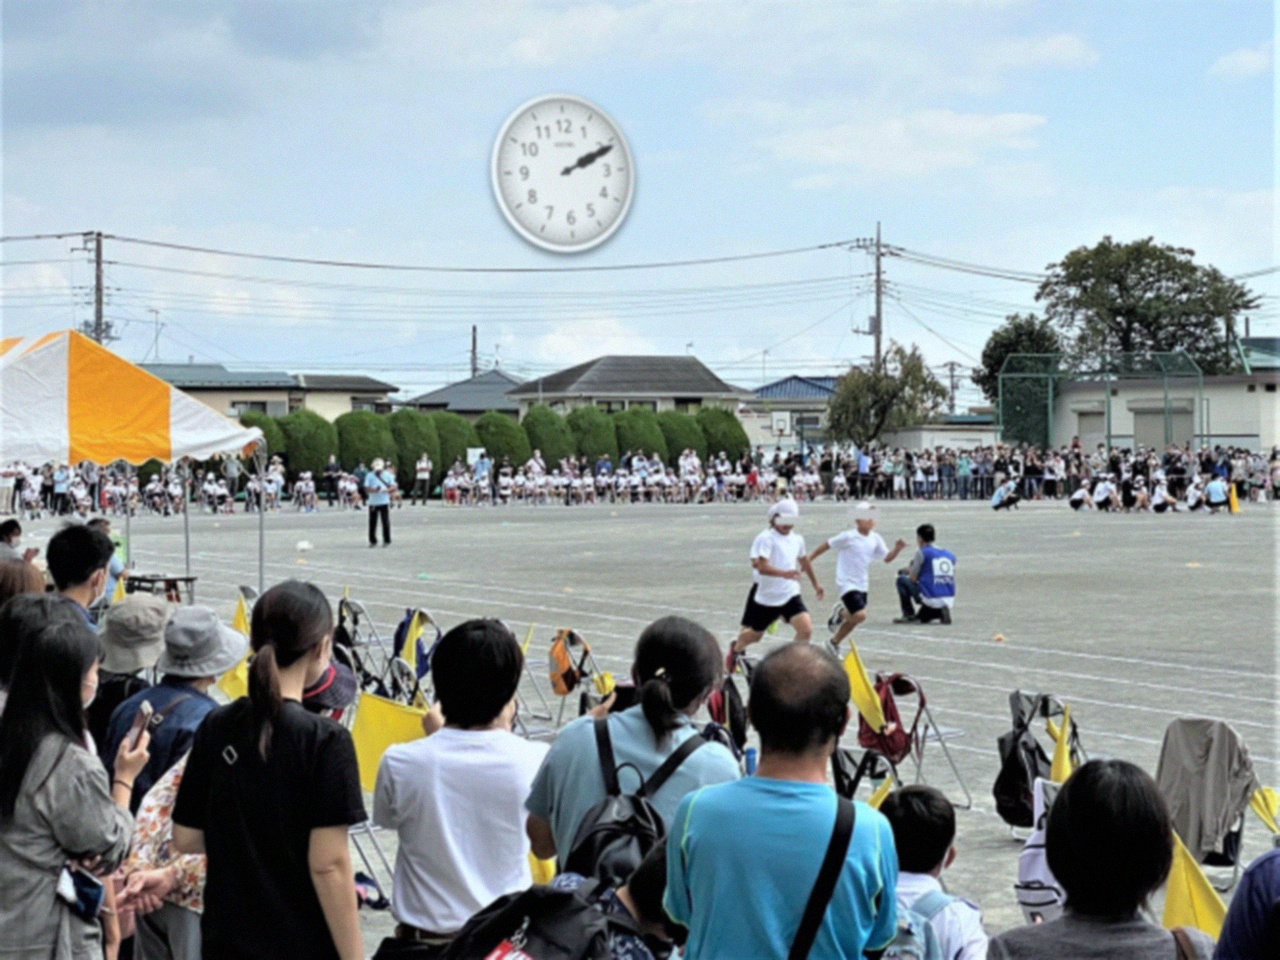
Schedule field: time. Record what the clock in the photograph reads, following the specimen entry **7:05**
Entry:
**2:11**
